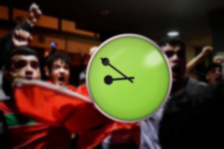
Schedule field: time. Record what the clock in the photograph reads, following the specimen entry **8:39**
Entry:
**8:51**
